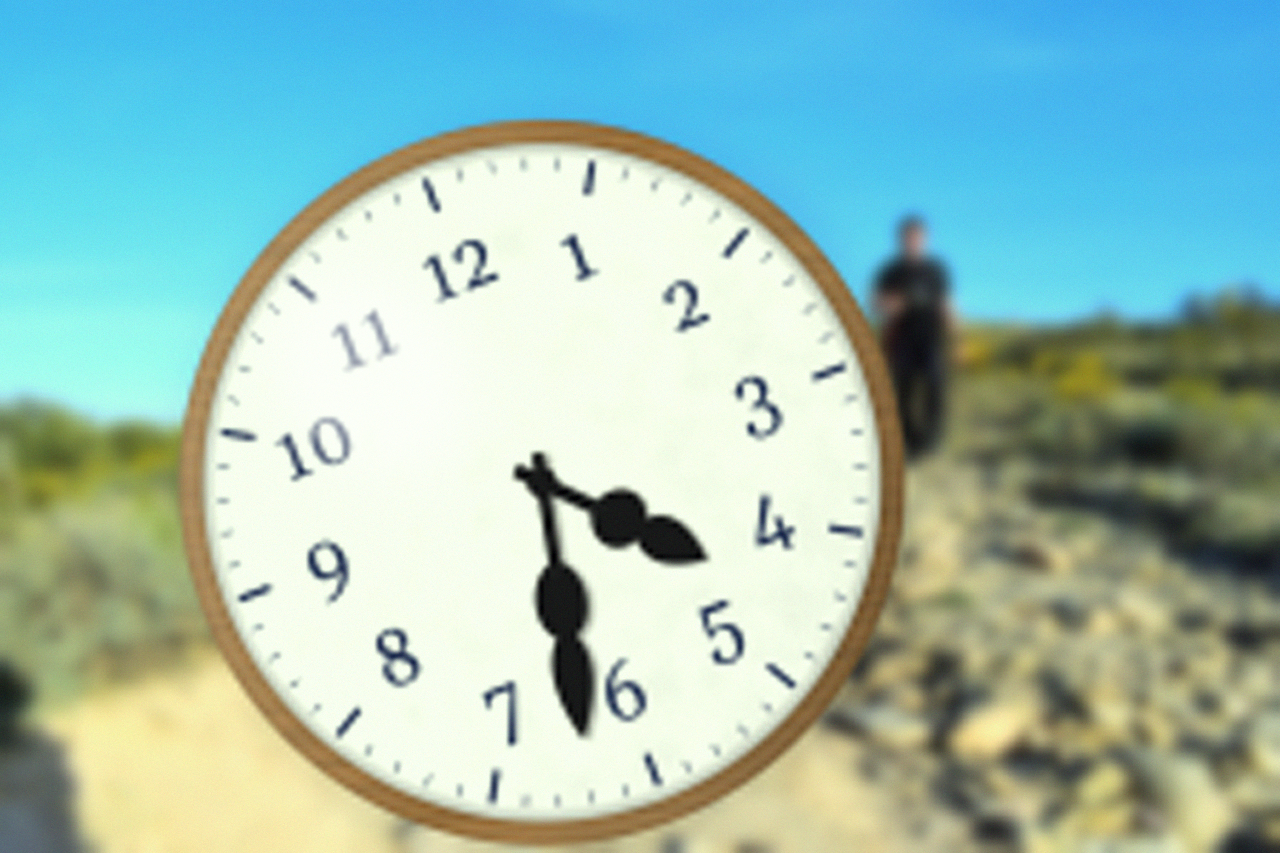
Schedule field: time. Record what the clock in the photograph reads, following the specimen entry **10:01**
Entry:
**4:32**
